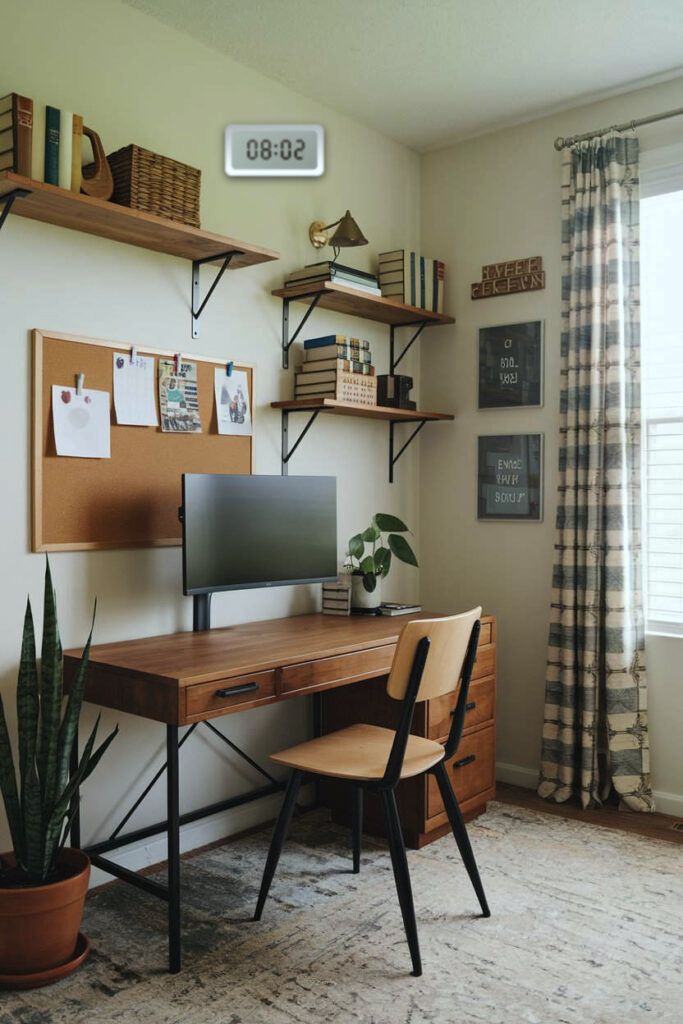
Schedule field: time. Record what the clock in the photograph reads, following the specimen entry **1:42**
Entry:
**8:02**
